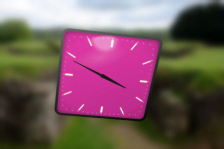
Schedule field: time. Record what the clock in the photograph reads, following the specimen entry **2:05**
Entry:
**3:49**
